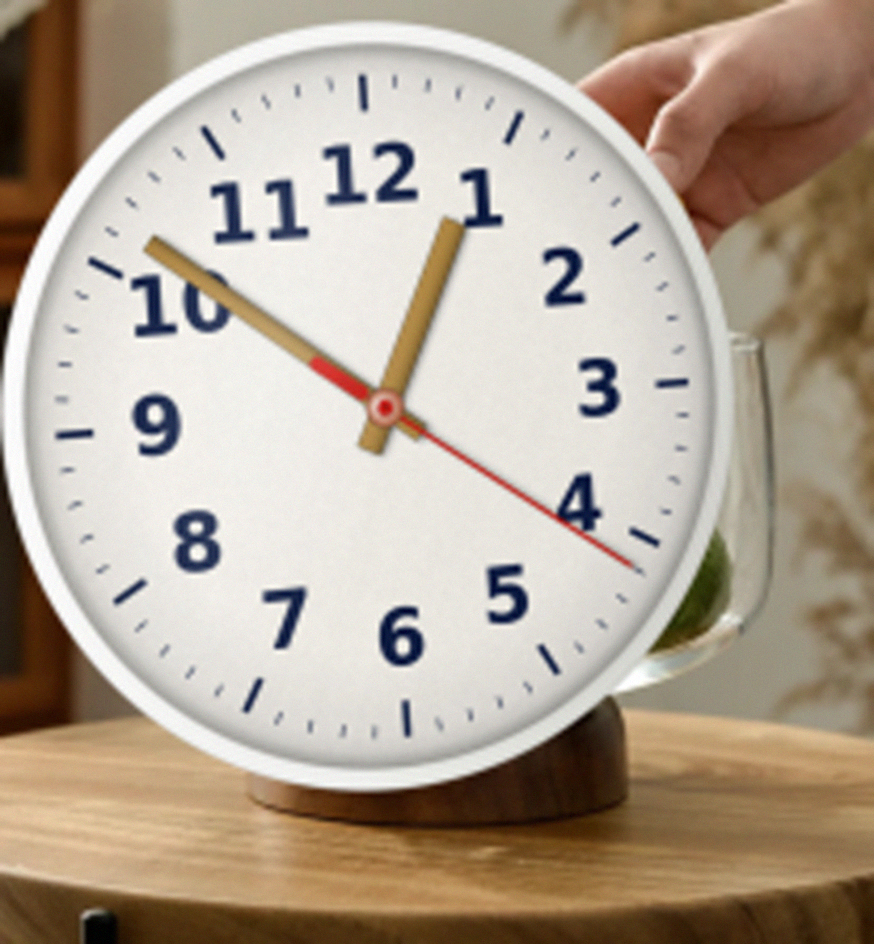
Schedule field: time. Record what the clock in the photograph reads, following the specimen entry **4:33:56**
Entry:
**12:51:21**
